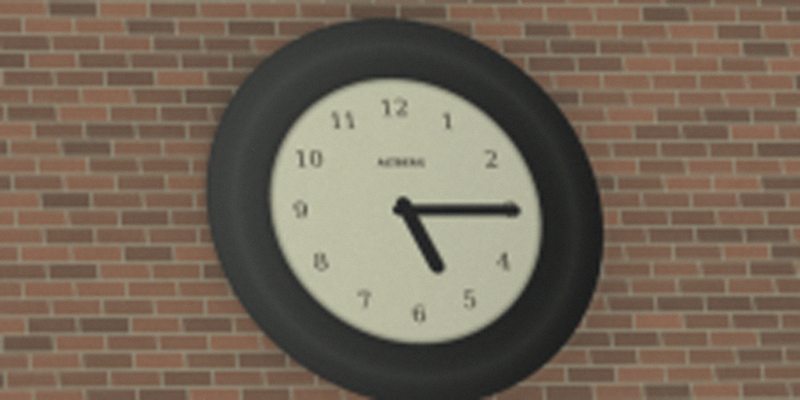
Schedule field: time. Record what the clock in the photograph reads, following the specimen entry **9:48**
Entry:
**5:15**
